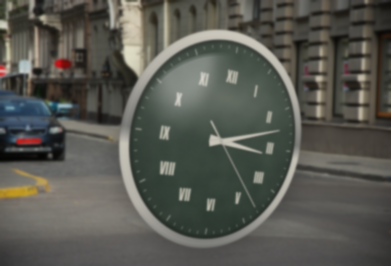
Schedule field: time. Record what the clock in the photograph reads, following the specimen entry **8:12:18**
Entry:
**3:12:23**
